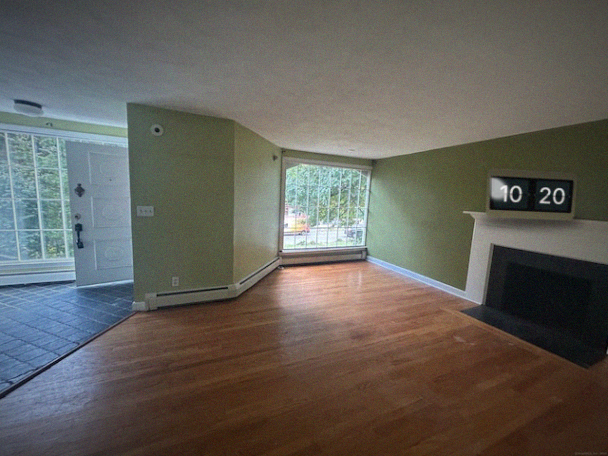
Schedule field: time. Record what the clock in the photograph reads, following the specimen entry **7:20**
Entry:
**10:20**
